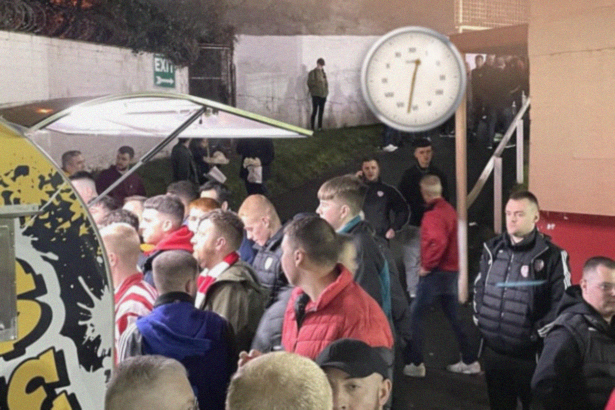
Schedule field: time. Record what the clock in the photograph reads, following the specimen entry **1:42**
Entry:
**12:32**
